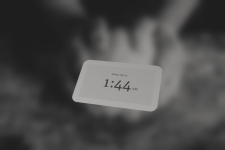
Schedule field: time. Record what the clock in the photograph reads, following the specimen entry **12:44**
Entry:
**1:44**
